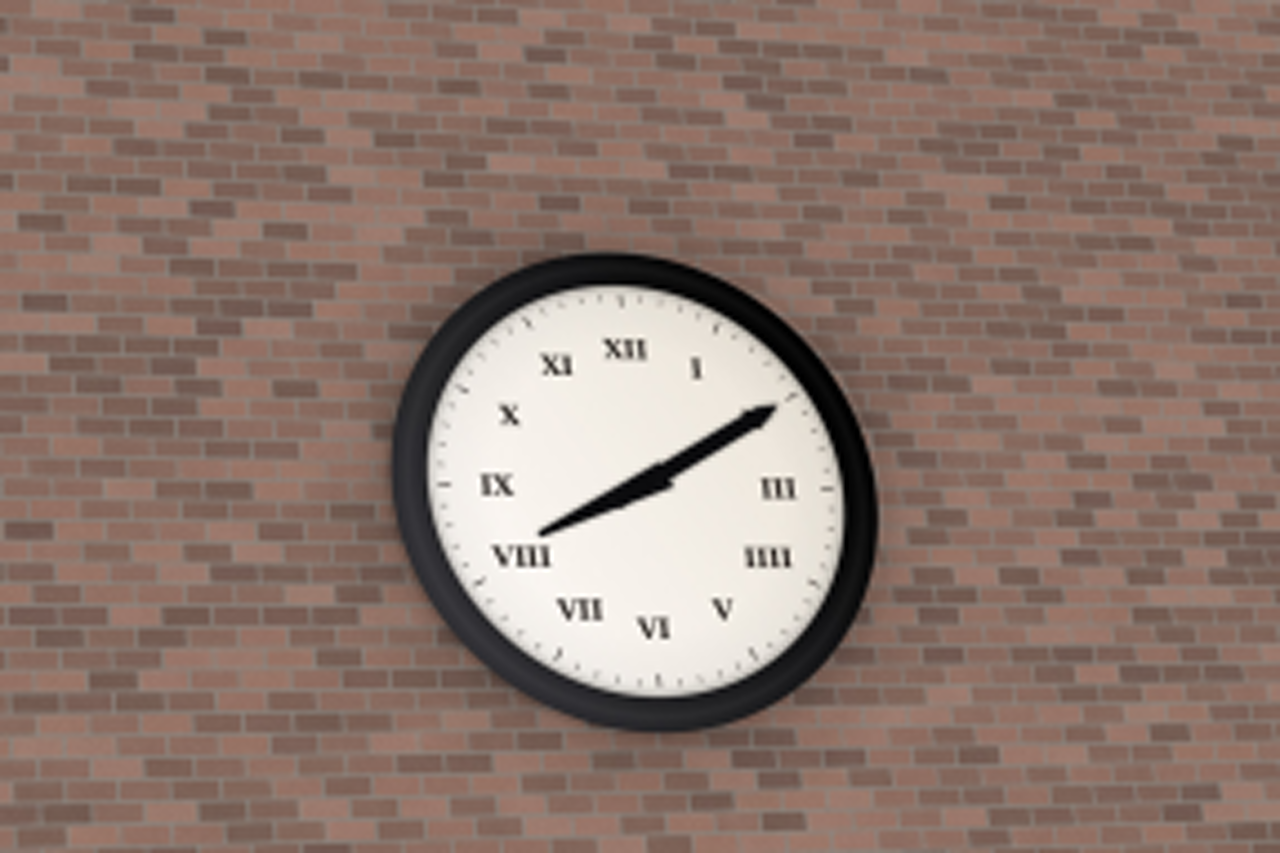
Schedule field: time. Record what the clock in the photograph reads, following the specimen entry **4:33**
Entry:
**8:10**
